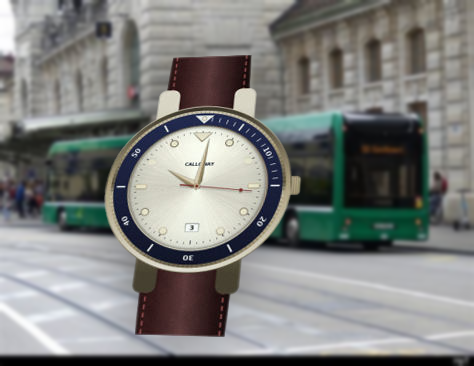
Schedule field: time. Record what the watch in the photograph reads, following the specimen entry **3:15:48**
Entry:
**10:01:16**
